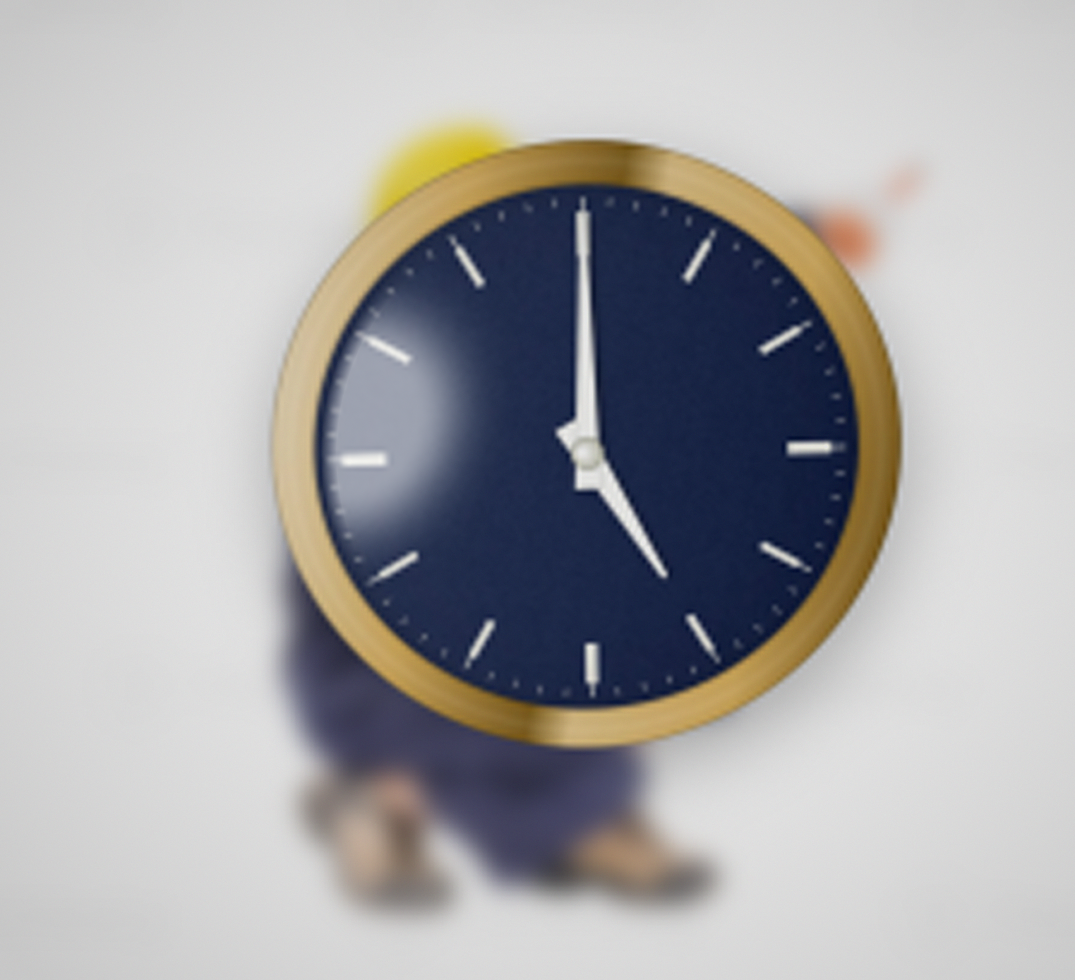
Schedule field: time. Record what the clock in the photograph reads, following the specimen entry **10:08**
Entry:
**5:00**
